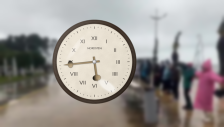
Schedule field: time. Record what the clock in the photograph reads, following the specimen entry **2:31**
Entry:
**5:44**
